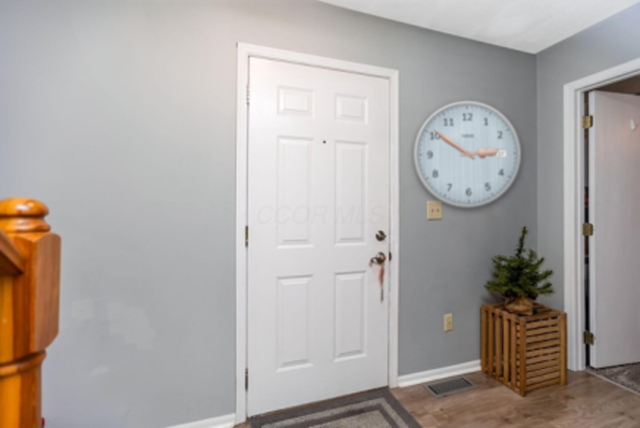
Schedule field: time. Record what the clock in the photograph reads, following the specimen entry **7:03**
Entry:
**2:51**
